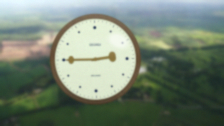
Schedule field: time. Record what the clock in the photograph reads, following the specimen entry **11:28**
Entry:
**2:45**
